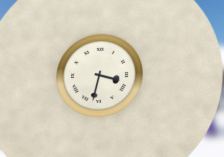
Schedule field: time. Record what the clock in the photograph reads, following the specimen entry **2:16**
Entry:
**3:32**
